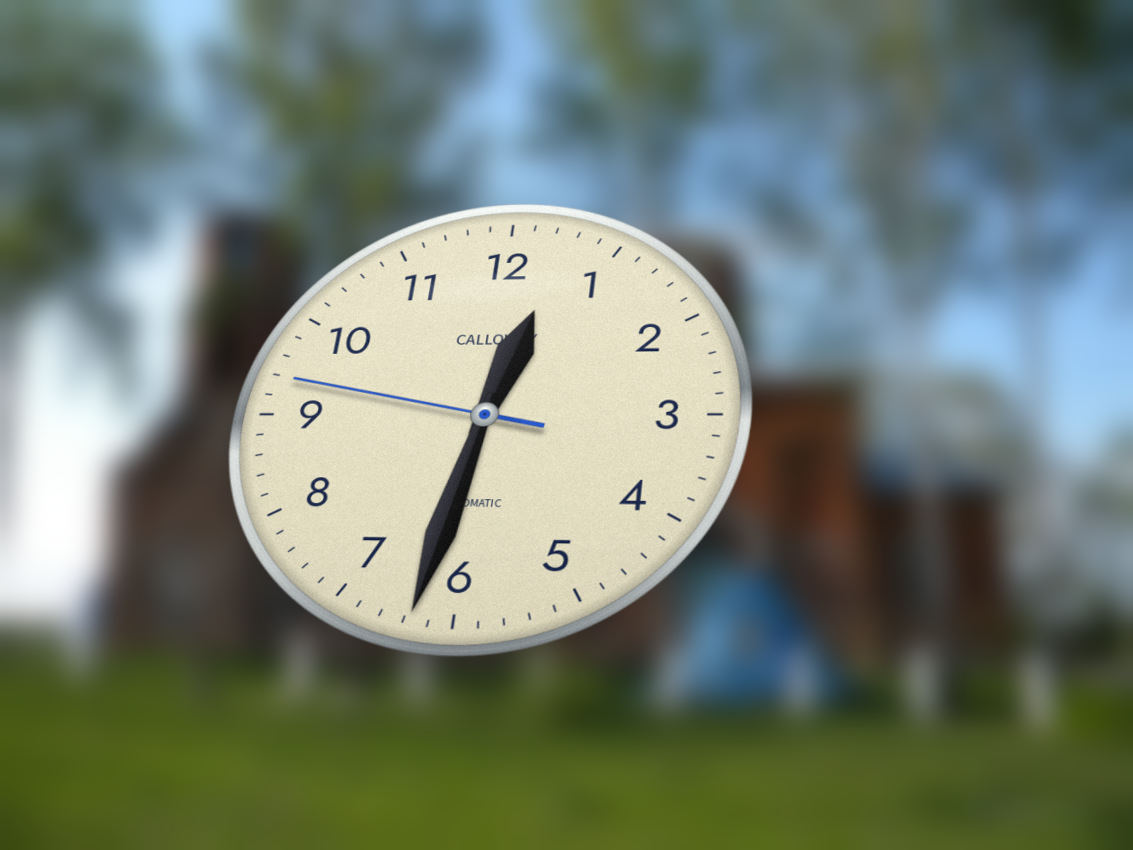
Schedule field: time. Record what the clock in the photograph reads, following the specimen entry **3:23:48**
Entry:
**12:31:47**
